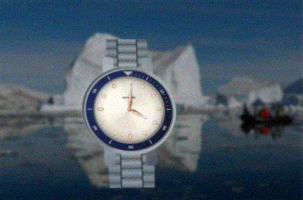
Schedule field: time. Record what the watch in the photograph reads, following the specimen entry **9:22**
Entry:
**4:01**
